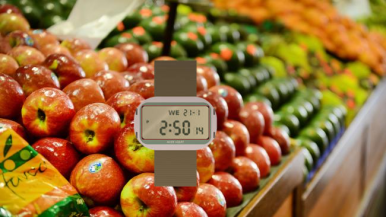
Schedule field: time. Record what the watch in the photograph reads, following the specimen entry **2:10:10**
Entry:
**2:50:14**
